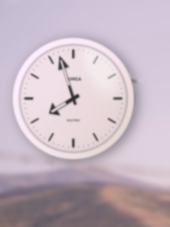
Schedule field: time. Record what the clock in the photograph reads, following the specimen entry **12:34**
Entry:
**7:57**
